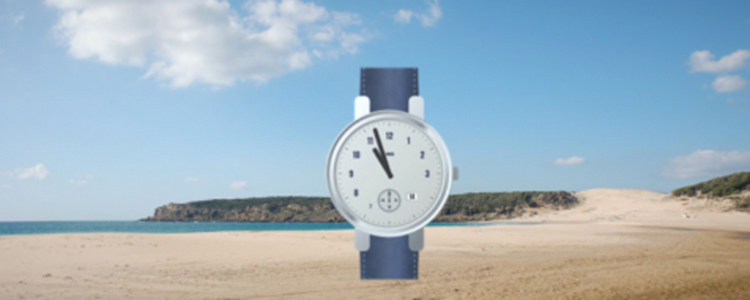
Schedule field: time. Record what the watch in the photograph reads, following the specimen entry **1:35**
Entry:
**10:57**
